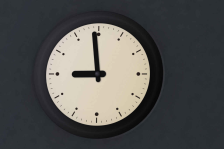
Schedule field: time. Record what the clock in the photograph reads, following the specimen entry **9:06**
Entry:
**8:59**
